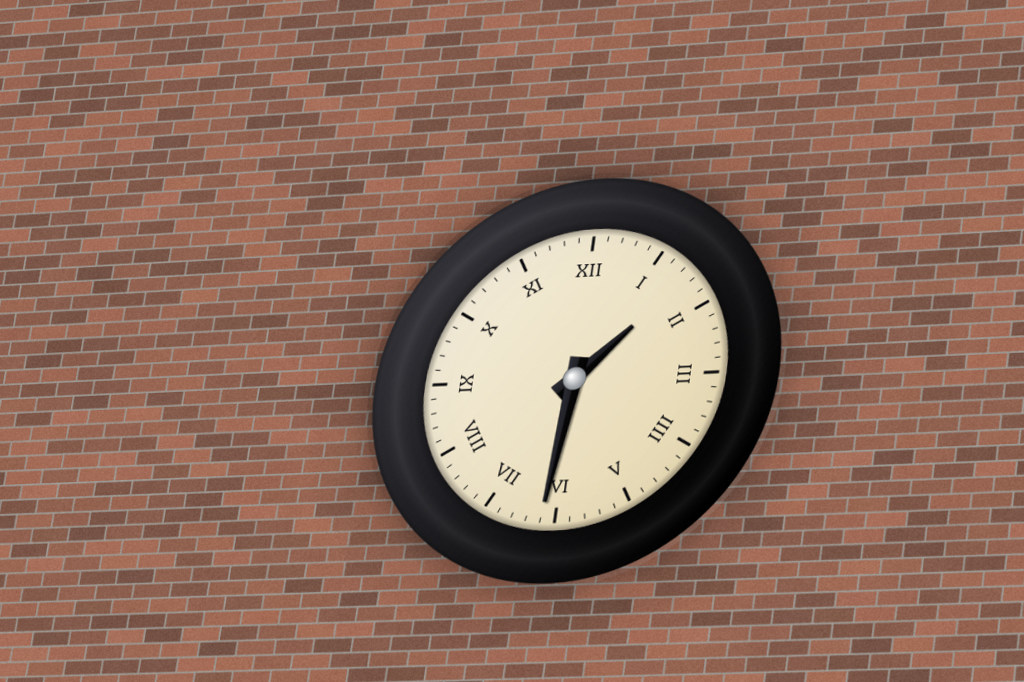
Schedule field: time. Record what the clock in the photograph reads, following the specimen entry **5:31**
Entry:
**1:31**
